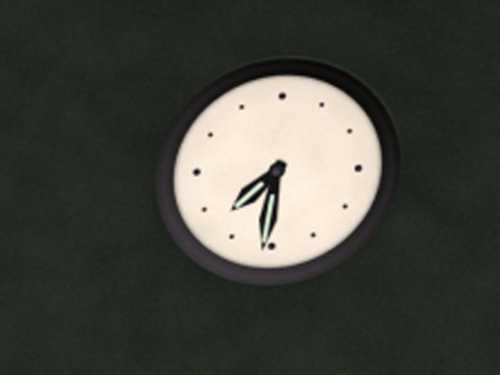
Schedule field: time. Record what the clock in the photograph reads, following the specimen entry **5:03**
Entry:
**7:31**
